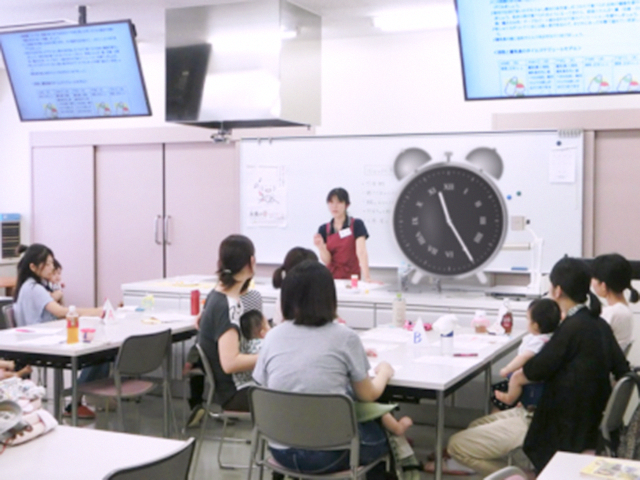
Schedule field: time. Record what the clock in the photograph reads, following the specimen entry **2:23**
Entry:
**11:25**
